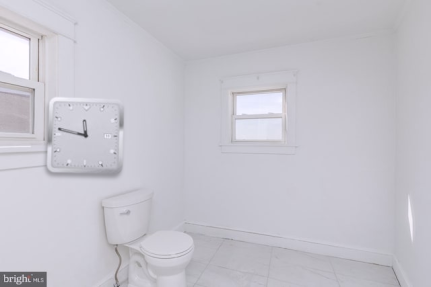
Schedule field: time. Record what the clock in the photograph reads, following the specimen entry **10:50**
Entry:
**11:47**
